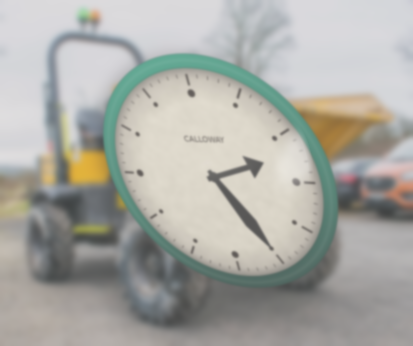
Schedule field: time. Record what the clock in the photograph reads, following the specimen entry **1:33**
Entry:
**2:25**
